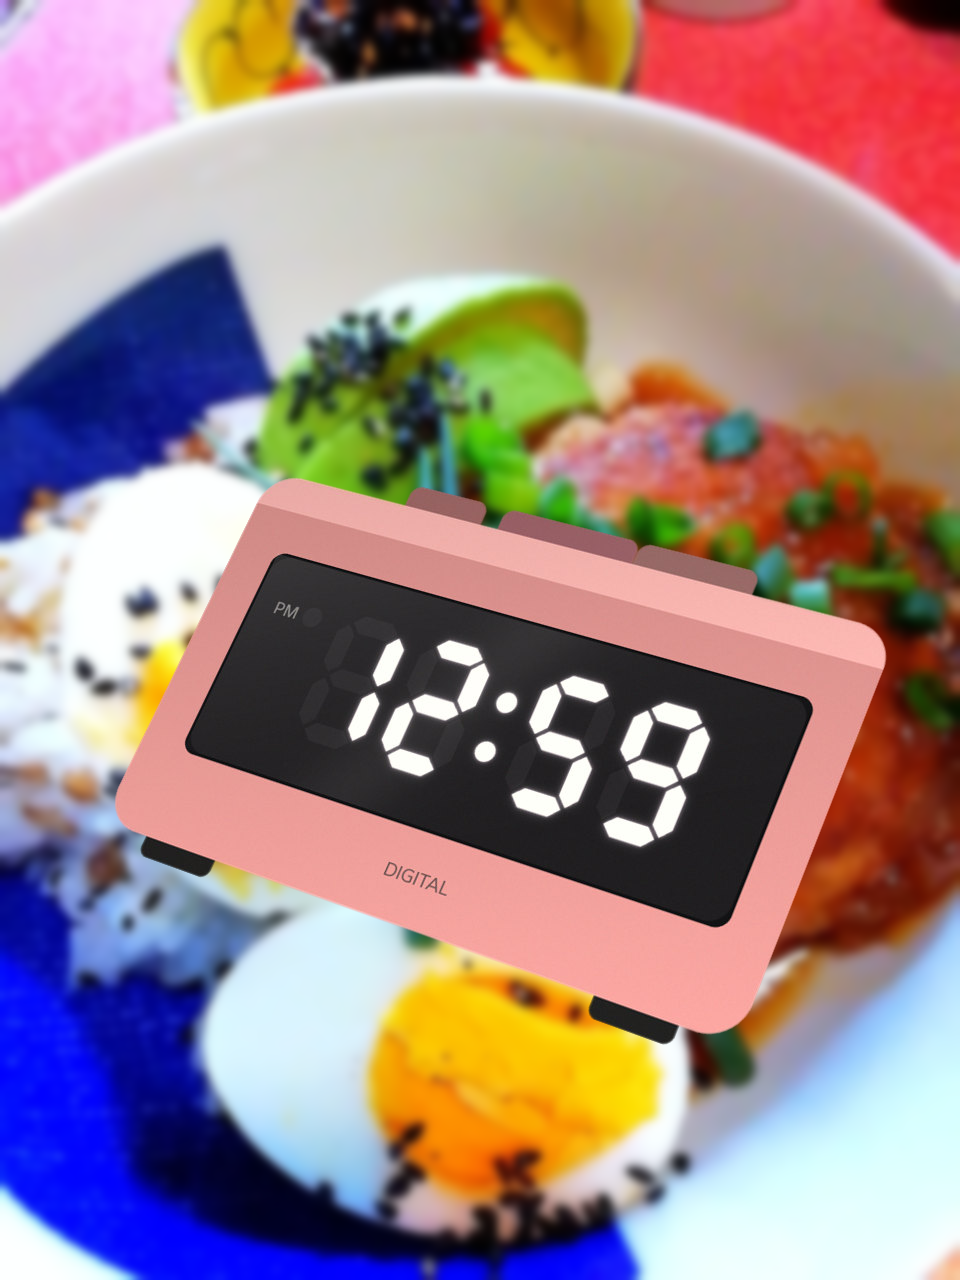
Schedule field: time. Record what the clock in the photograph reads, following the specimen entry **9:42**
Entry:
**12:59**
